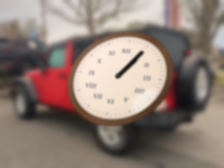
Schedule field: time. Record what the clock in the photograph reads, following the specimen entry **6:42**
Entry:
**1:05**
